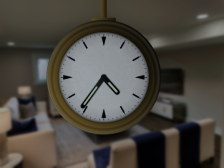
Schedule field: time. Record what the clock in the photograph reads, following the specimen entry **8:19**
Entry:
**4:36**
